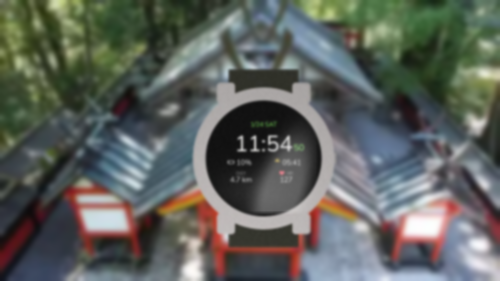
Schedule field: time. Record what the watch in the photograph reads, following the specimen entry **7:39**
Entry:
**11:54**
